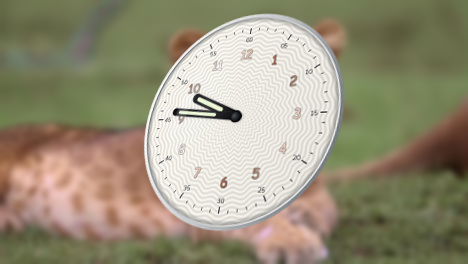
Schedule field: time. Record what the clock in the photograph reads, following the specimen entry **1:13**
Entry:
**9:46**
